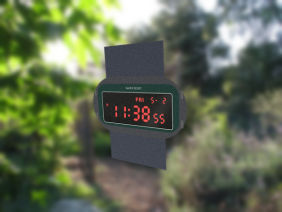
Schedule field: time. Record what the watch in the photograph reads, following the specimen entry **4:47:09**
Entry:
**11:38:55**
